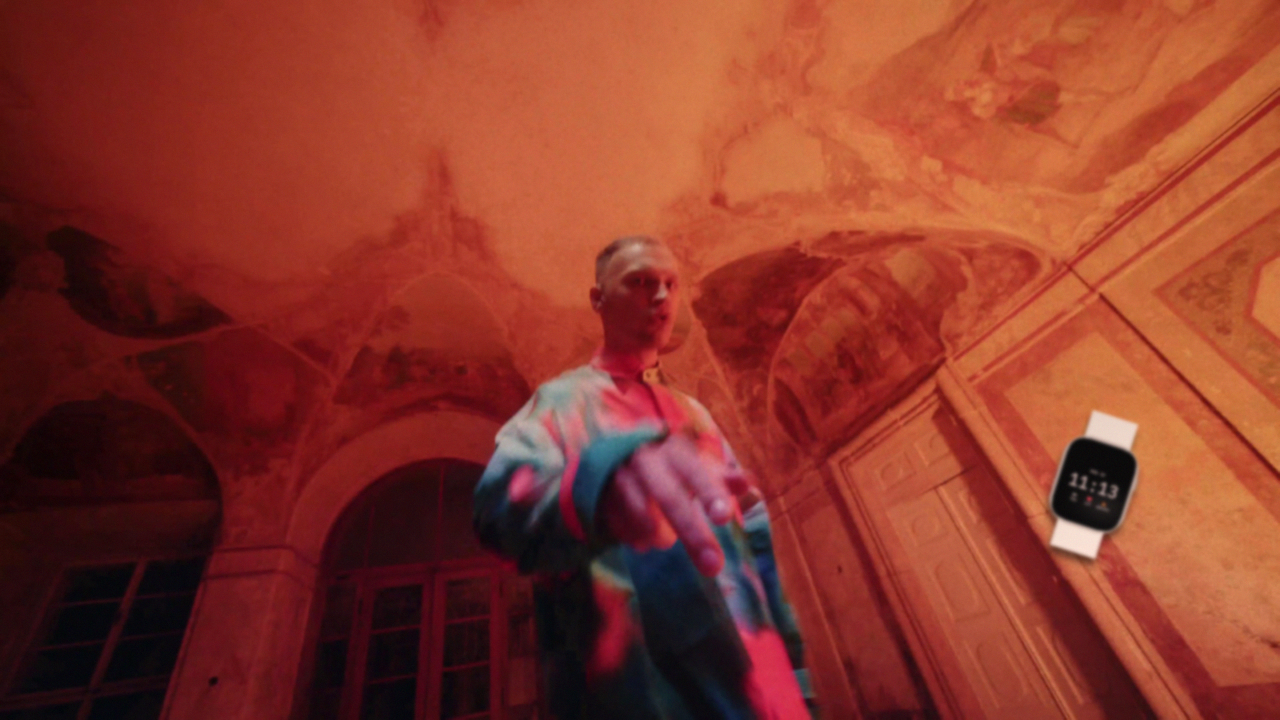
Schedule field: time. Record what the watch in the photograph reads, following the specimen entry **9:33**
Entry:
**11:13**
